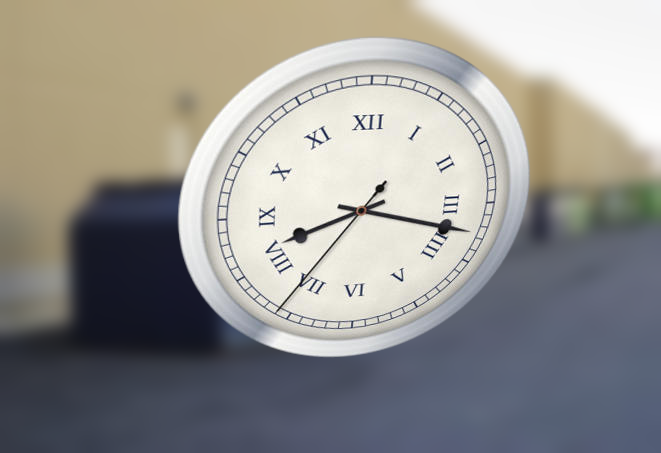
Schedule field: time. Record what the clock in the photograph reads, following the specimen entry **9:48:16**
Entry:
**8:17:36**
